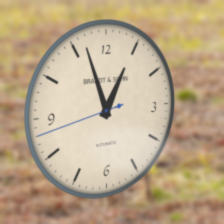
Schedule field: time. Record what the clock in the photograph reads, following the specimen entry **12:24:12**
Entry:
**12:56:43**
